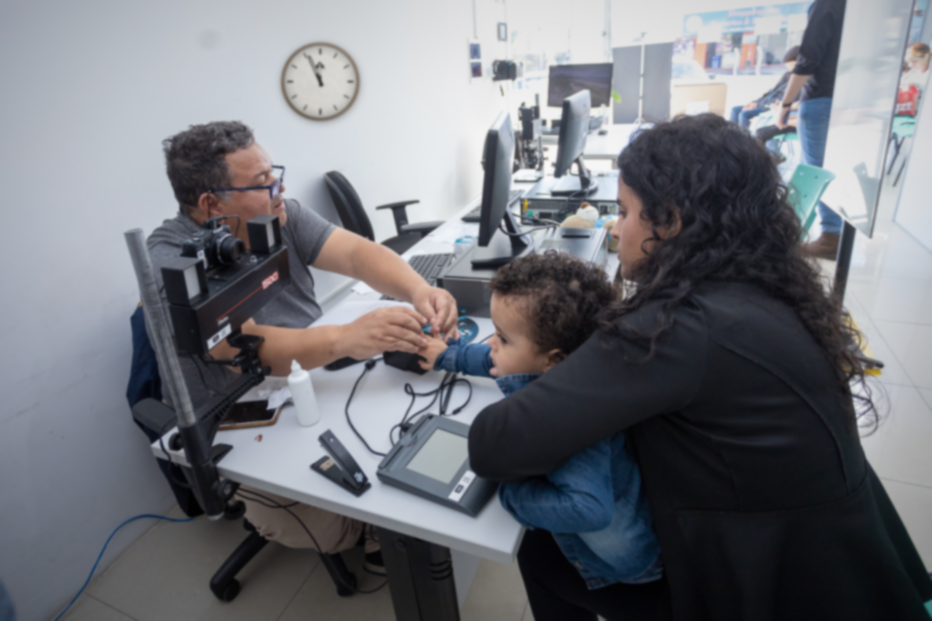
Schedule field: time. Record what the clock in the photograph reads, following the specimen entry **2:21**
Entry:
**11:56**
